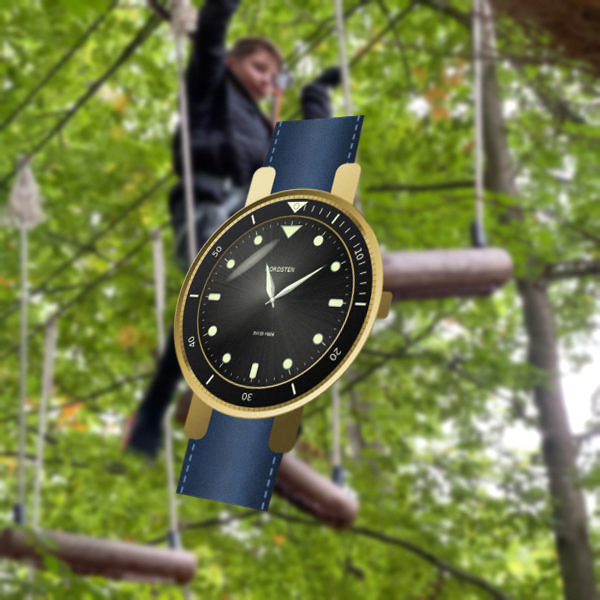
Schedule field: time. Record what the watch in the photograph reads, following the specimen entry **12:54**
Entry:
**11:09**
